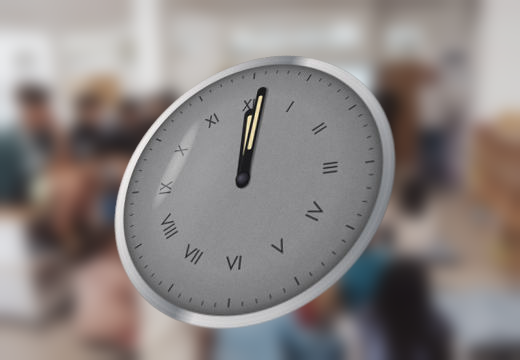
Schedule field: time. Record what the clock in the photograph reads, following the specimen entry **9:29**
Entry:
**12:01**
